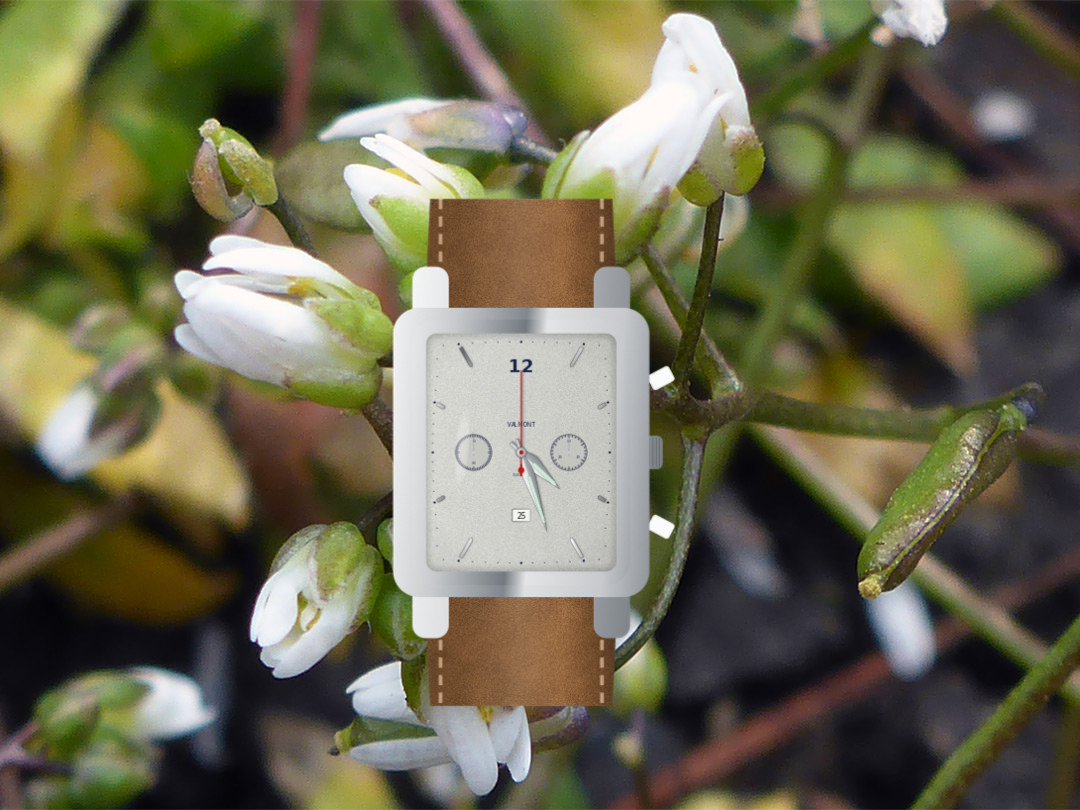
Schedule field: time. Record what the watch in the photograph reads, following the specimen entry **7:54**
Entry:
**4:27**
